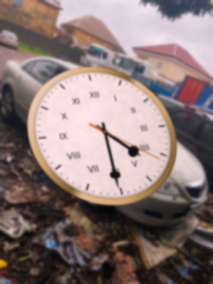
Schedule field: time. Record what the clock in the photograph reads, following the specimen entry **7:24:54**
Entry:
**4:30:21**
